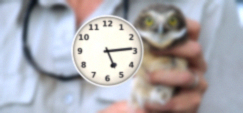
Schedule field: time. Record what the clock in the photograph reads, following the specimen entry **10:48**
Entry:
**5:14**
